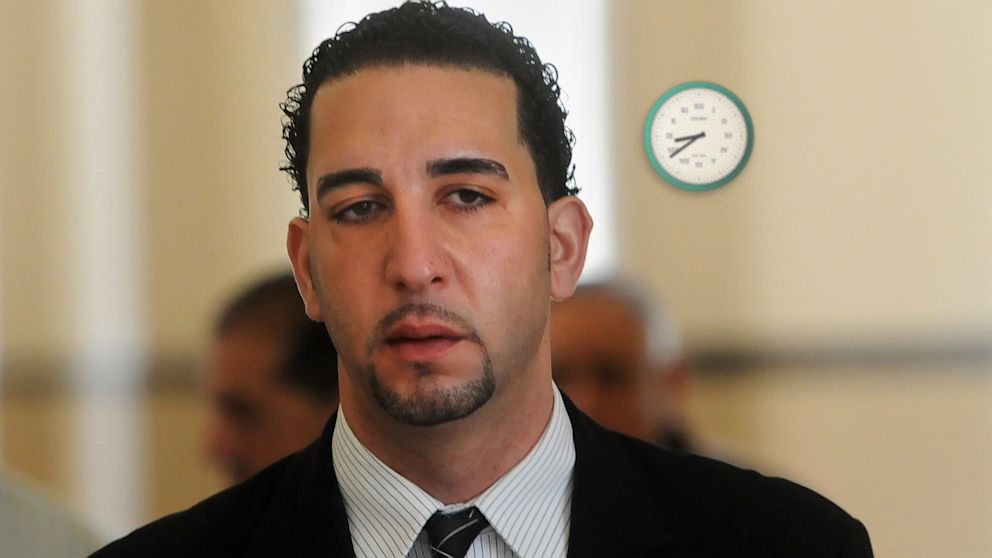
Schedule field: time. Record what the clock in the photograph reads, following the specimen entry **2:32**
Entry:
**8:39**
